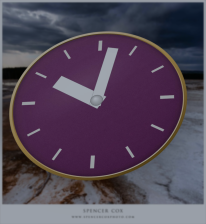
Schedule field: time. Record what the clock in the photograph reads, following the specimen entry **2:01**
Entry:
**10:02**
